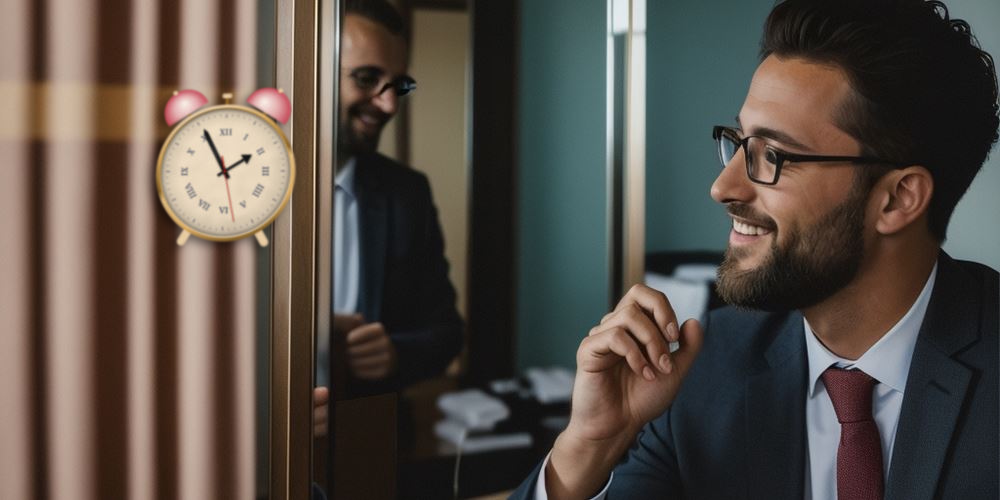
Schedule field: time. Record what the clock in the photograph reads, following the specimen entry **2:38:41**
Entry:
**1:55:28**
